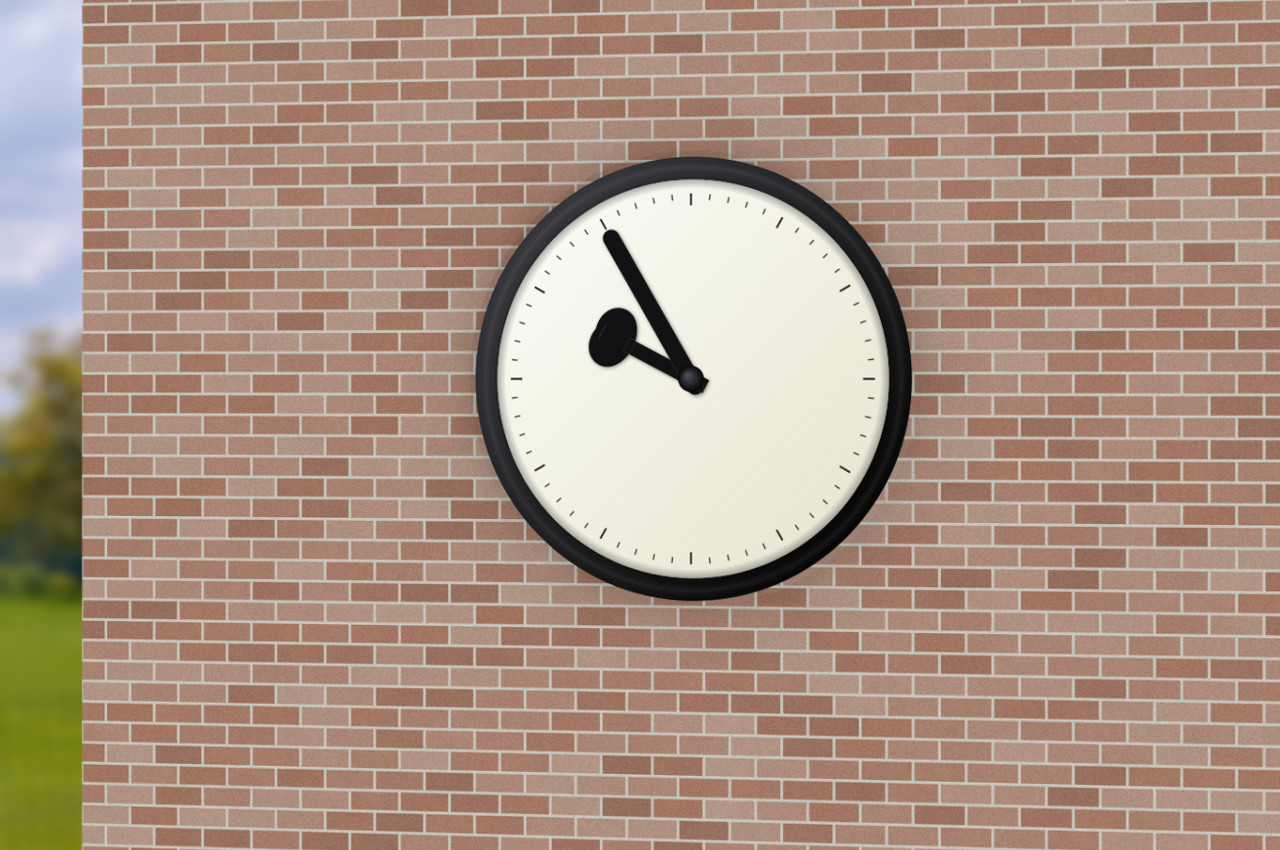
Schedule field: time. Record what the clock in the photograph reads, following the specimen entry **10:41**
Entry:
**9:55**
